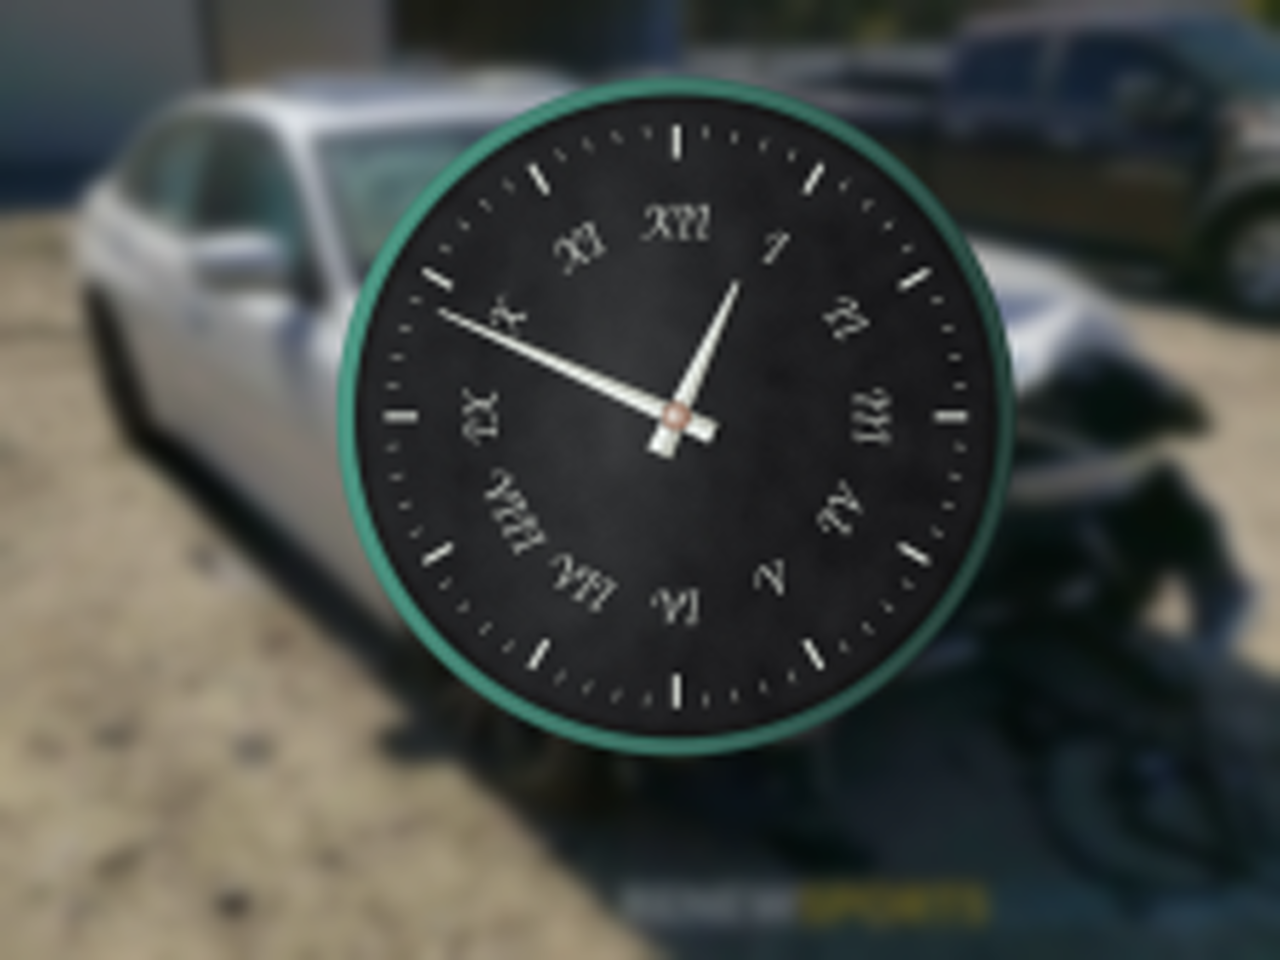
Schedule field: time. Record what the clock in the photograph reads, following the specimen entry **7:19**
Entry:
**12:49**
